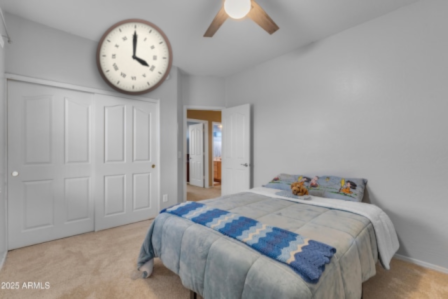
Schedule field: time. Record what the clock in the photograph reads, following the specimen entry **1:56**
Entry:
**4:00**
